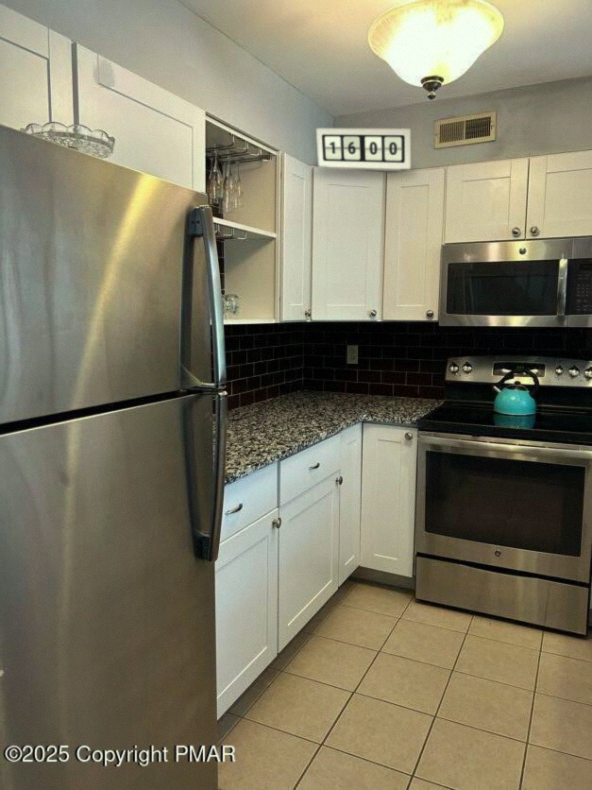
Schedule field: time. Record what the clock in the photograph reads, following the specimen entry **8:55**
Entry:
**16:00**
